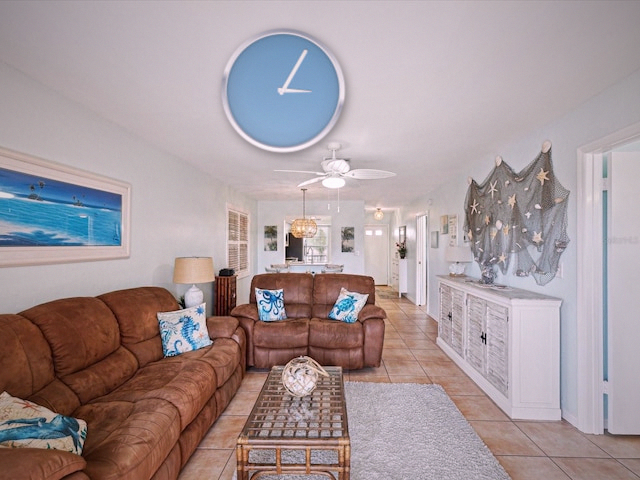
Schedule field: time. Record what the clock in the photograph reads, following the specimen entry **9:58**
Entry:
**3:05**
